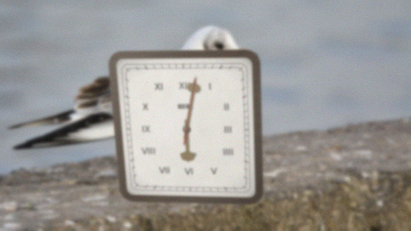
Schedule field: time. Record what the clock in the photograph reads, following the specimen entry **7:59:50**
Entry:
**6:02:02**
